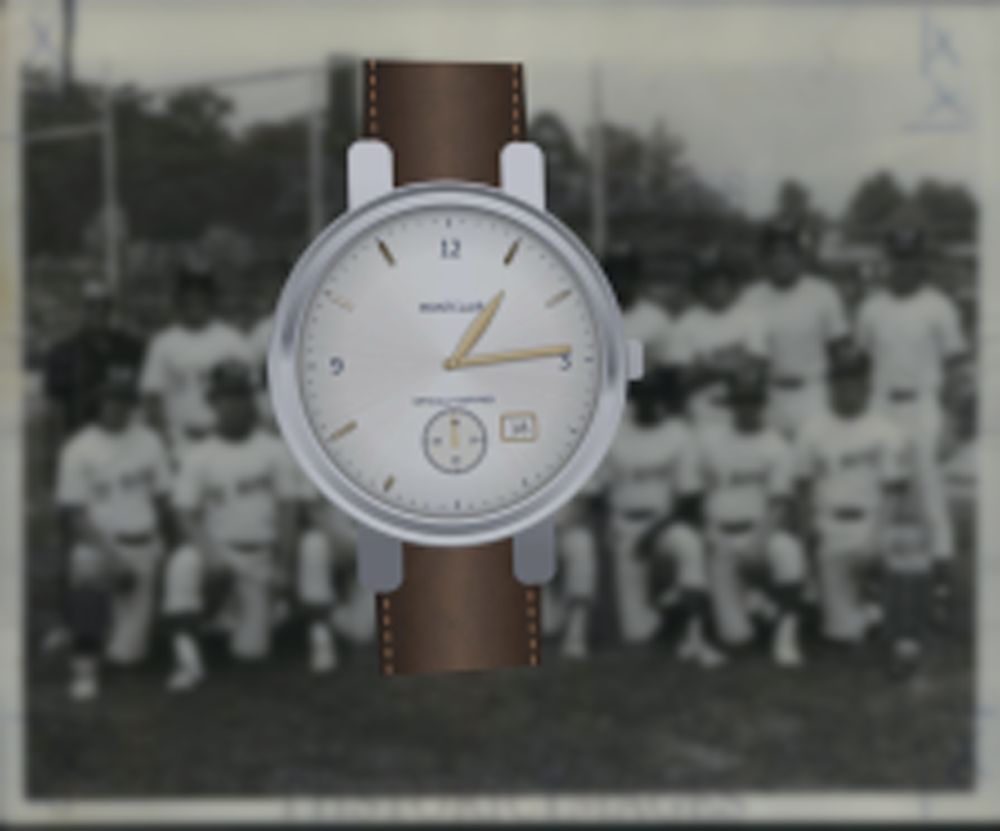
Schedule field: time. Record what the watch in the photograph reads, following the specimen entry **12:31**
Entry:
**1:14**
